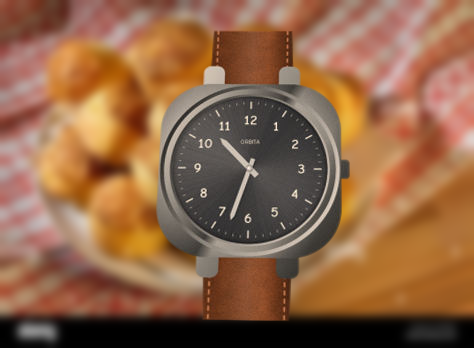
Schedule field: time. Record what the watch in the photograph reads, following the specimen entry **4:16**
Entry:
**10:33**
